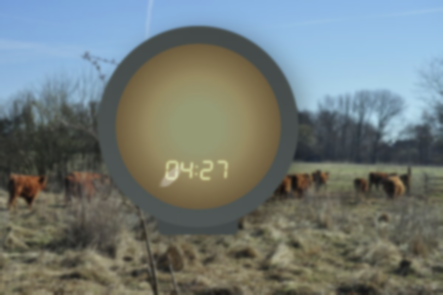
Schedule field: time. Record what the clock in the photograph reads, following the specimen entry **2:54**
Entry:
**4:27**
